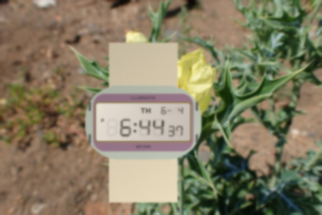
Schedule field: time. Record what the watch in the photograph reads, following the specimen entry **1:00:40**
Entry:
**6:44:37**
